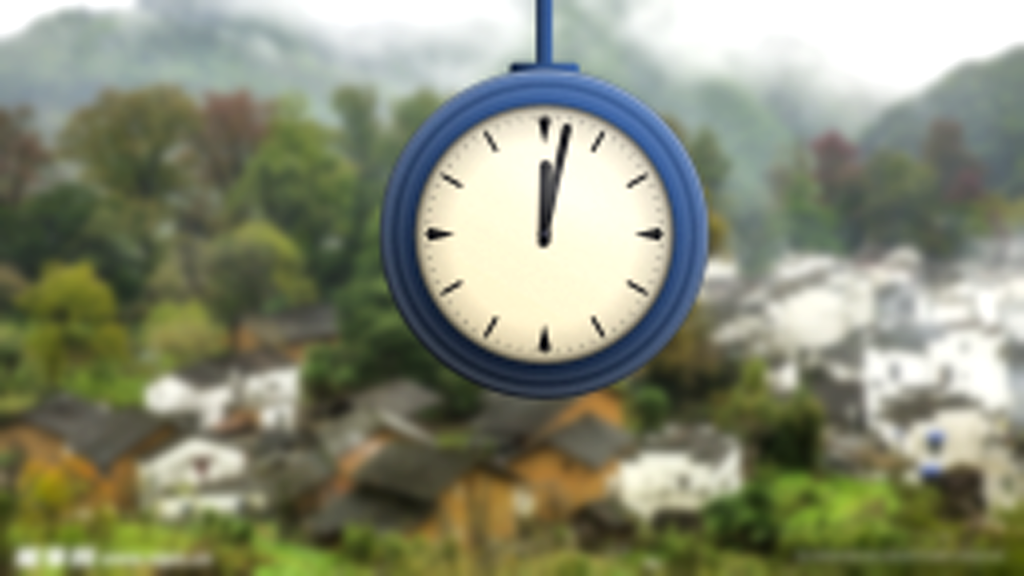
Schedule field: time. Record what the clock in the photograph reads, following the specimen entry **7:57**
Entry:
**12:02**
